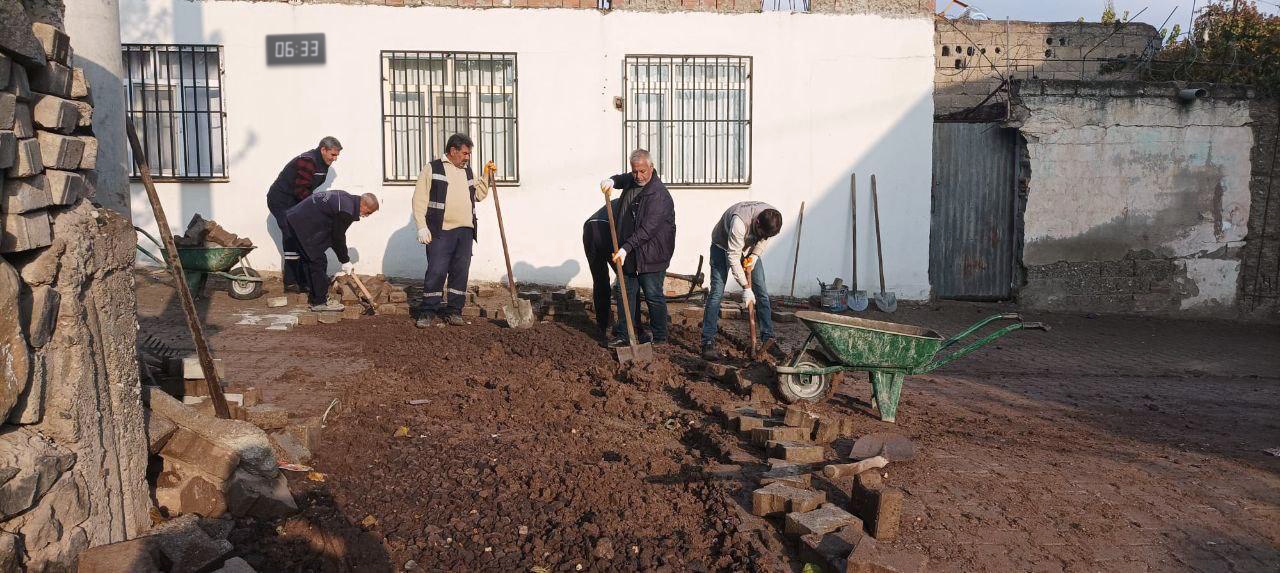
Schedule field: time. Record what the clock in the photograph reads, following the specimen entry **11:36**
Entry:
**6:33**
